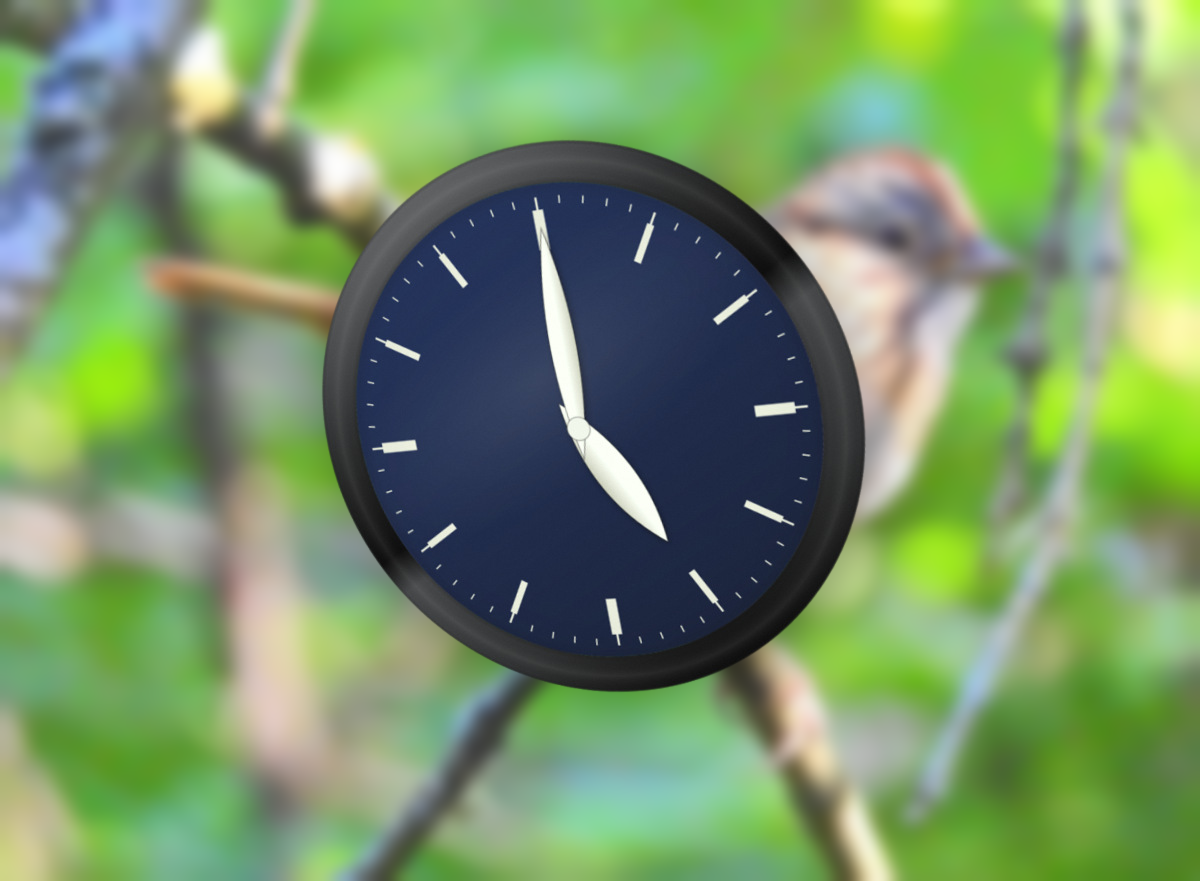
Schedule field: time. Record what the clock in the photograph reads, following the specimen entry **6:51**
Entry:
**5:00**
